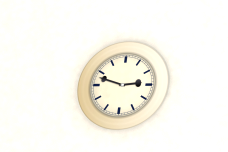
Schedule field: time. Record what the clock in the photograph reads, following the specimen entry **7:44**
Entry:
**2:48**
